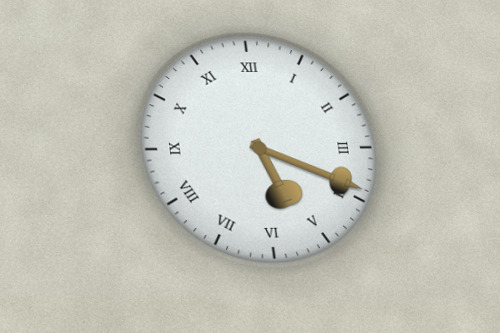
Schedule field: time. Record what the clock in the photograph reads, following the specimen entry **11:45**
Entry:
**5:19**
